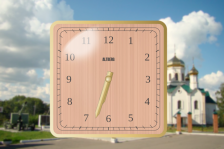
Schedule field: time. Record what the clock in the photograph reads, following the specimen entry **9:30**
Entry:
**6:33**
